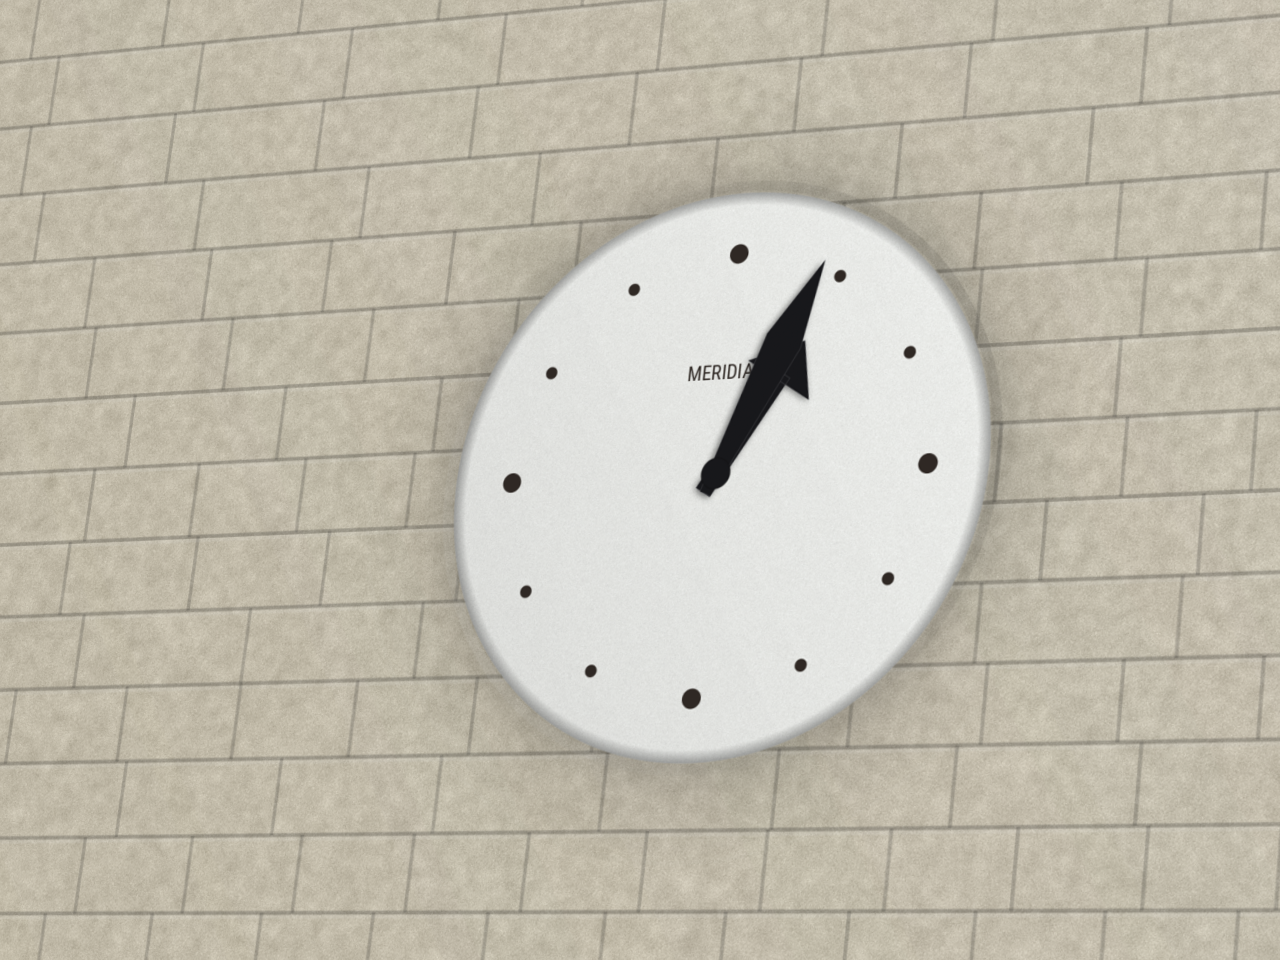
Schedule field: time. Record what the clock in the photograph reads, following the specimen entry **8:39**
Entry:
**1:04**
